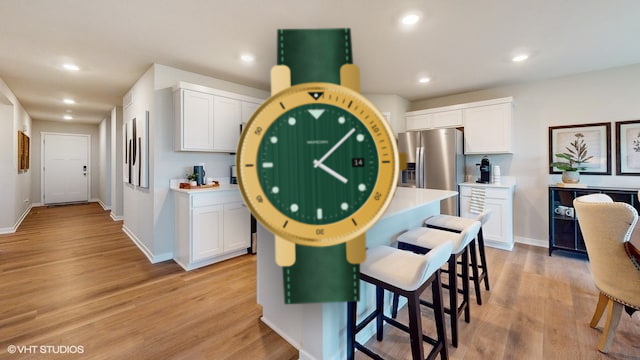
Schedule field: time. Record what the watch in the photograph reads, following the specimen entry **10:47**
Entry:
**4:08**
